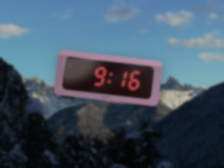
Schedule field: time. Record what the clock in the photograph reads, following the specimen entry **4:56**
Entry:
**9:16**
